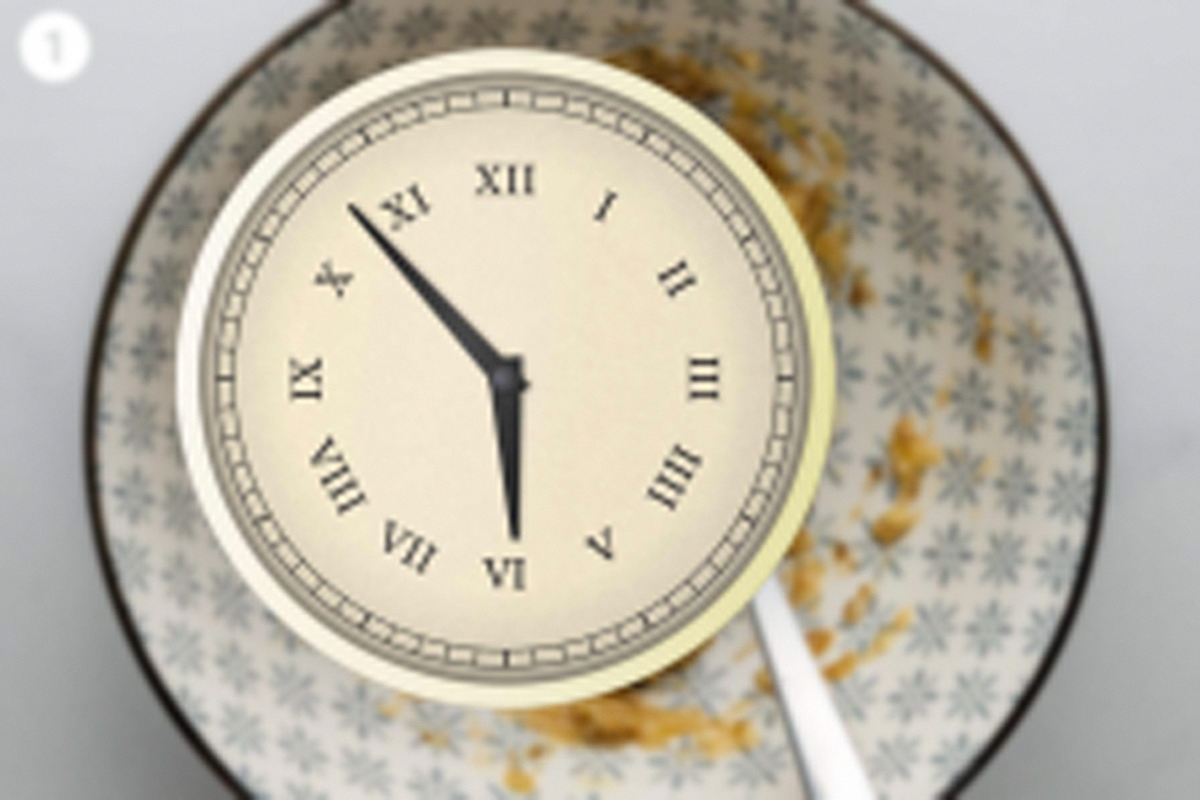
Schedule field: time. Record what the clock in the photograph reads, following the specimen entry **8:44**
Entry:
**5:53**
